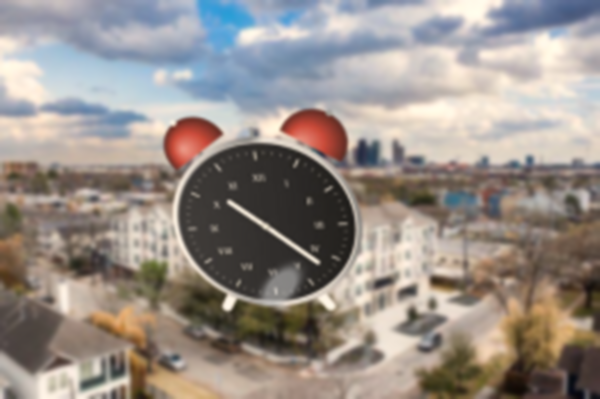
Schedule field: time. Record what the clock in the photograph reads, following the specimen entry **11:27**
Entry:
**10:22**
